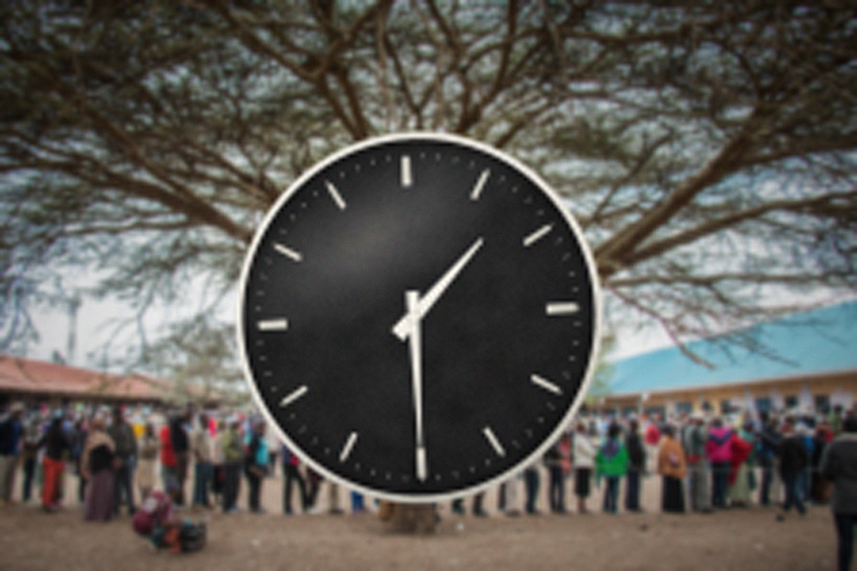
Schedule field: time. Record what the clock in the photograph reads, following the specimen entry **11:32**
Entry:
**1:30**
